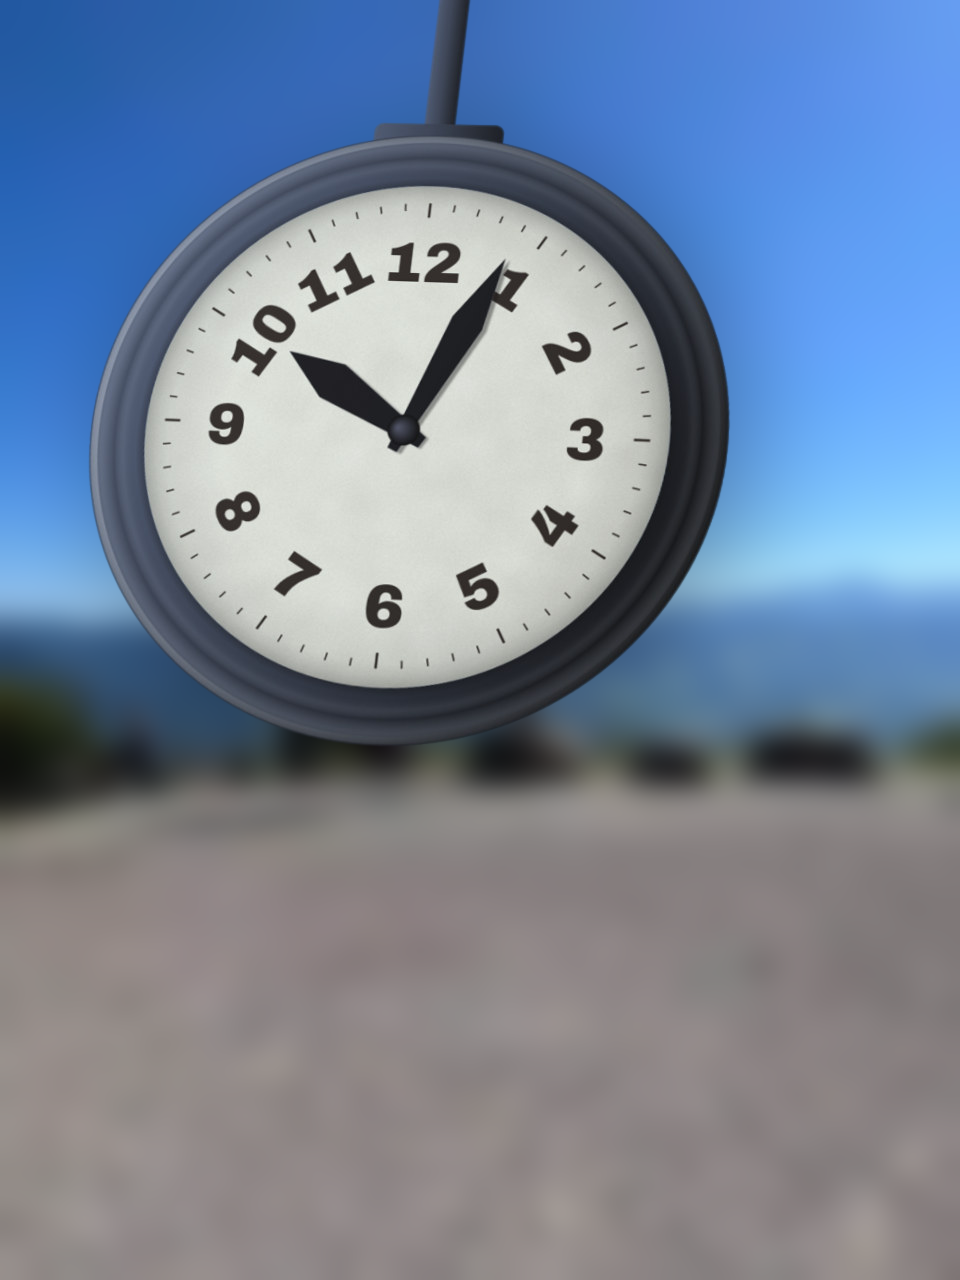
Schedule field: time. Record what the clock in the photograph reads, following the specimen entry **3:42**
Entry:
**10:04**
